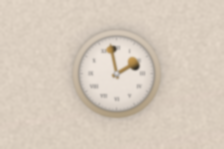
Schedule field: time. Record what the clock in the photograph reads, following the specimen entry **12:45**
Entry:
**1:58**
